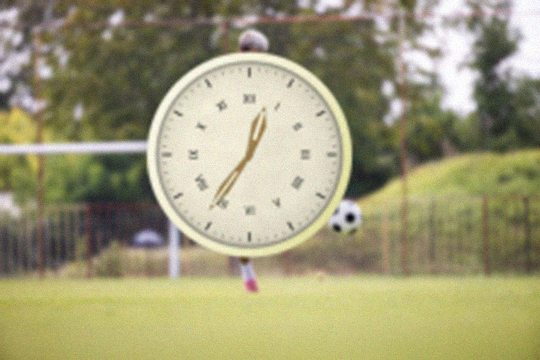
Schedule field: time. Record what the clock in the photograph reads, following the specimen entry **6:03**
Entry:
**12:36**
